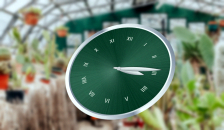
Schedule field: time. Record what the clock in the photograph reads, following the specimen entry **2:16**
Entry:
**3:14**
